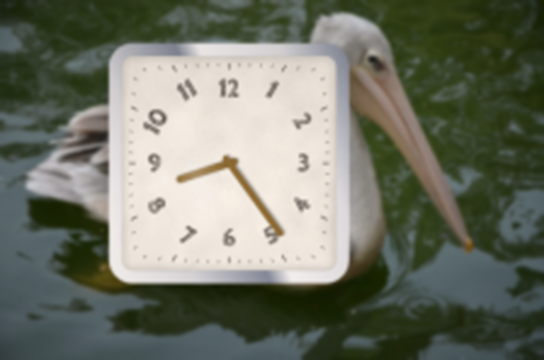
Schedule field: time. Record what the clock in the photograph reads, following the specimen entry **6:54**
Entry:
**8:24**
